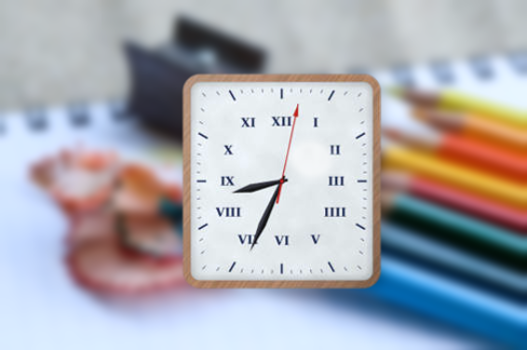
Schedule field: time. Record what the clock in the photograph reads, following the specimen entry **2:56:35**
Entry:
**8:34:02**
